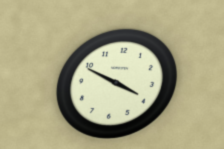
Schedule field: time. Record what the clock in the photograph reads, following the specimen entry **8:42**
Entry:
**3:49**
